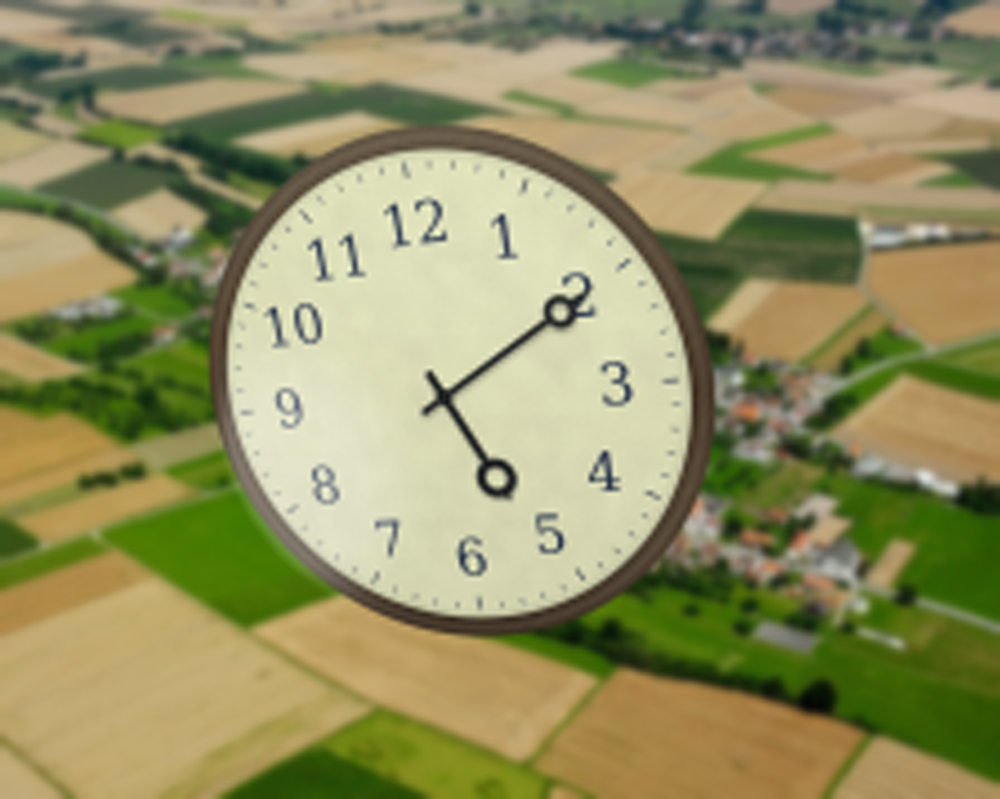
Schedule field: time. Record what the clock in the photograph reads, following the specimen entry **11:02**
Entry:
**5:10**
